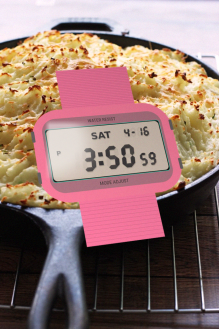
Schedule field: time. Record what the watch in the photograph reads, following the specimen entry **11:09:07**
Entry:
**3:50:59**
